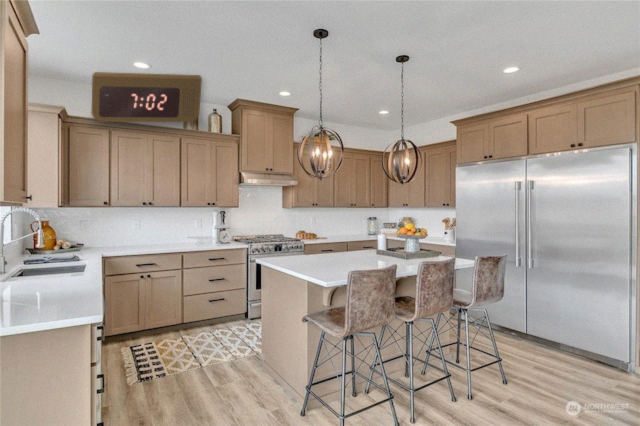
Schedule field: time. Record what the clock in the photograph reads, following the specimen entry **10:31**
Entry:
**7:02**
